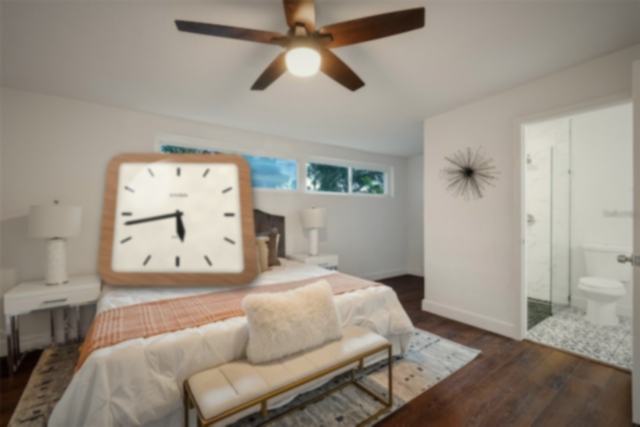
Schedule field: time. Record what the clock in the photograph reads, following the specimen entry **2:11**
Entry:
**5:43**
